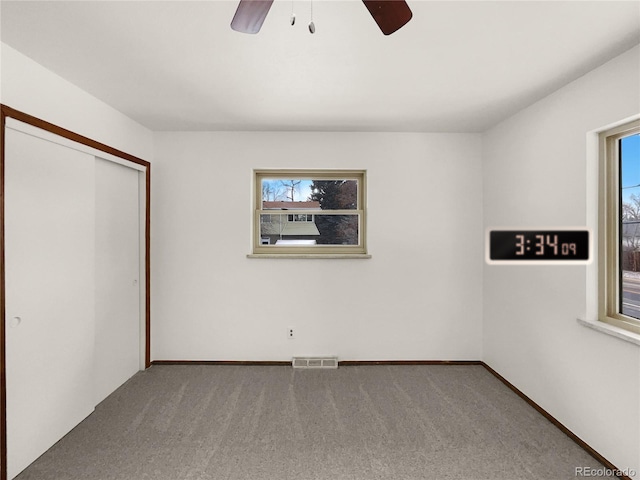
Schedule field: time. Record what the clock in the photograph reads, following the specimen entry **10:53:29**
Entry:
**3:34:09**
